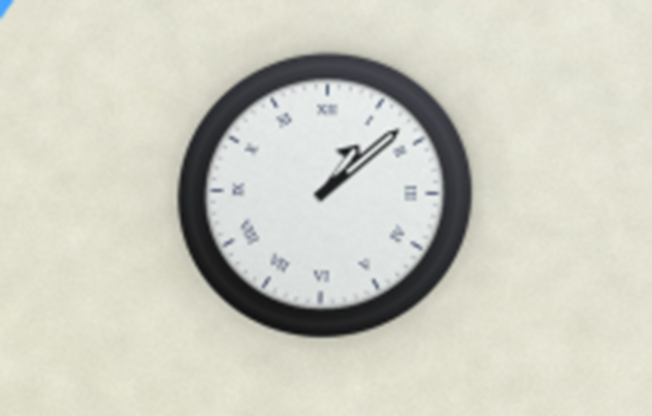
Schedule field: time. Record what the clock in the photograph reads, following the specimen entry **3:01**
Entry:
**1:08**
